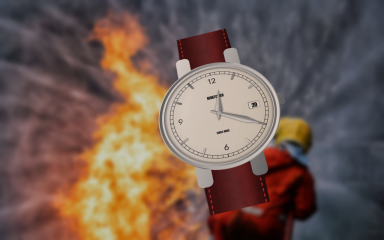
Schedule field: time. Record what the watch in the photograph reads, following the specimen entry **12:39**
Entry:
**12:20**
